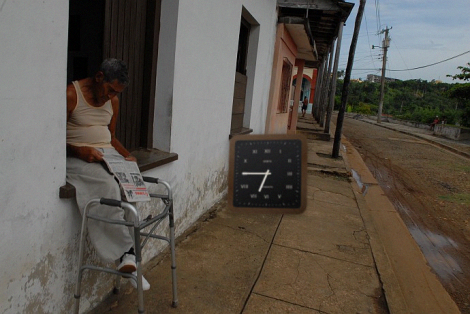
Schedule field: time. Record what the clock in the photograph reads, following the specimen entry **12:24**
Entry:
**6:45**
